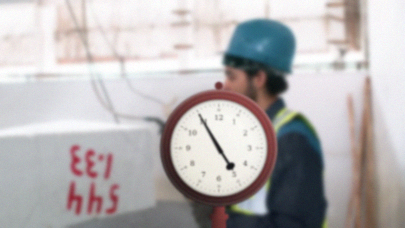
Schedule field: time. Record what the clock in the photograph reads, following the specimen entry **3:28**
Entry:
**4:55**
